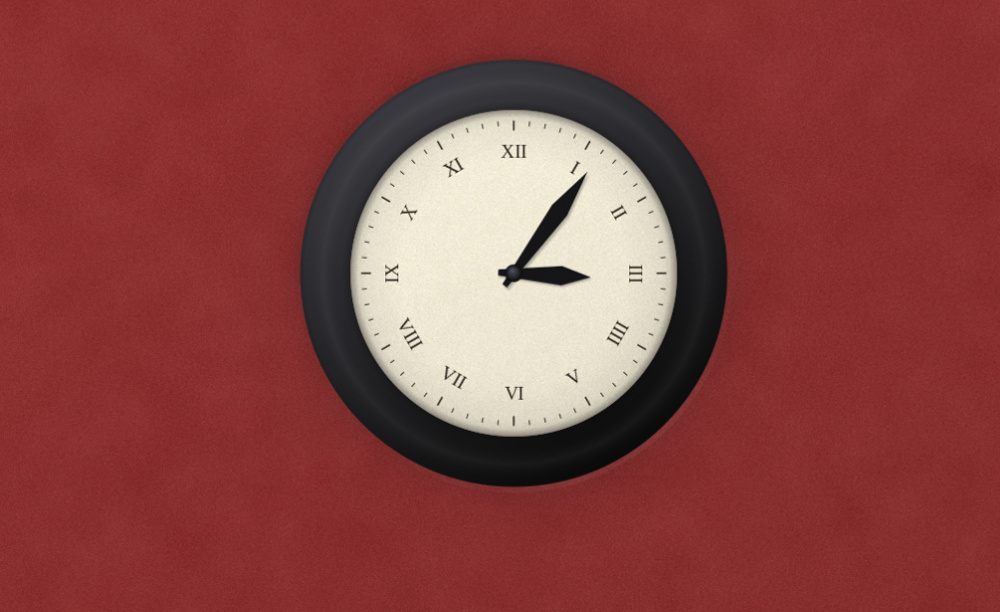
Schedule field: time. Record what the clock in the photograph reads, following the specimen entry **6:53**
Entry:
**3:06**
